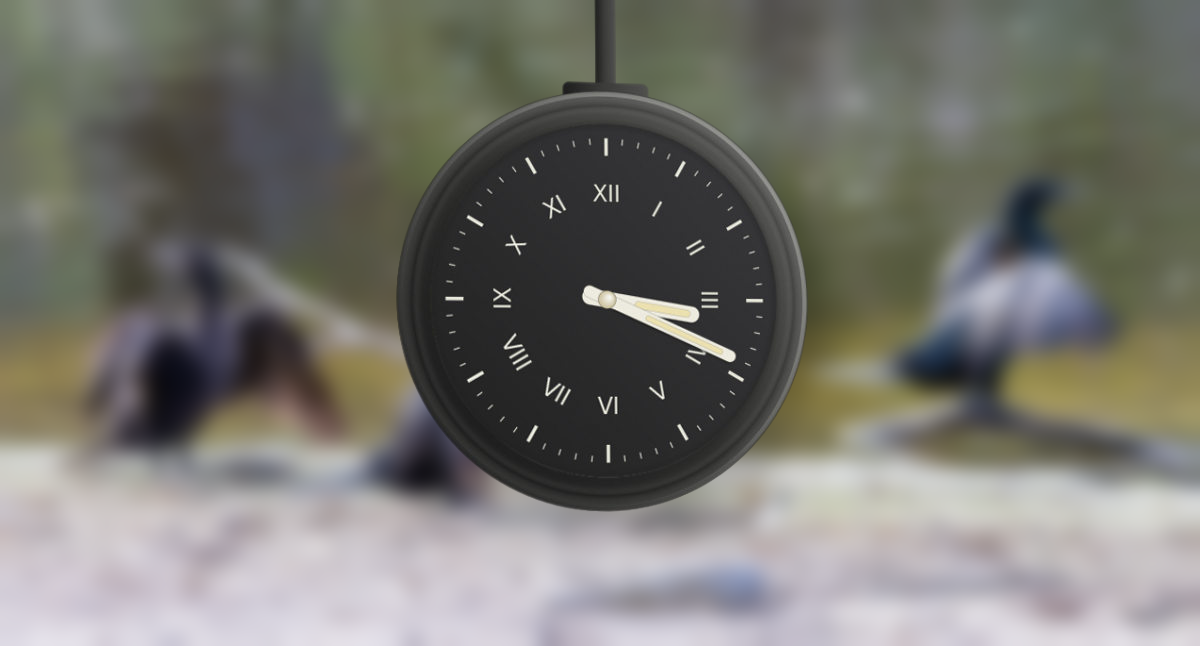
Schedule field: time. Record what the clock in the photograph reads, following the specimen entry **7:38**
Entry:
**3:19**
